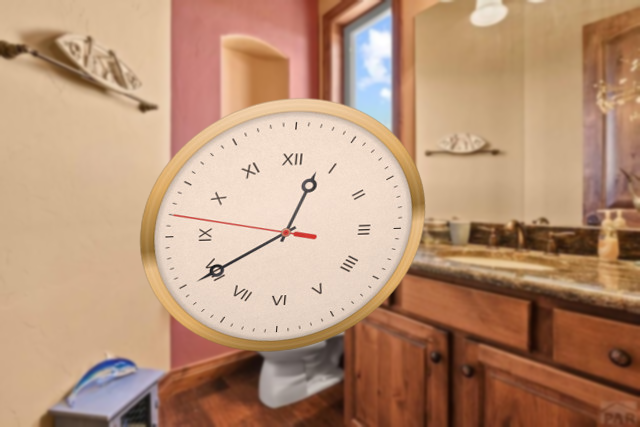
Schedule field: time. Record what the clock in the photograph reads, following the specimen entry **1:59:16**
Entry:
**12:39:47**
